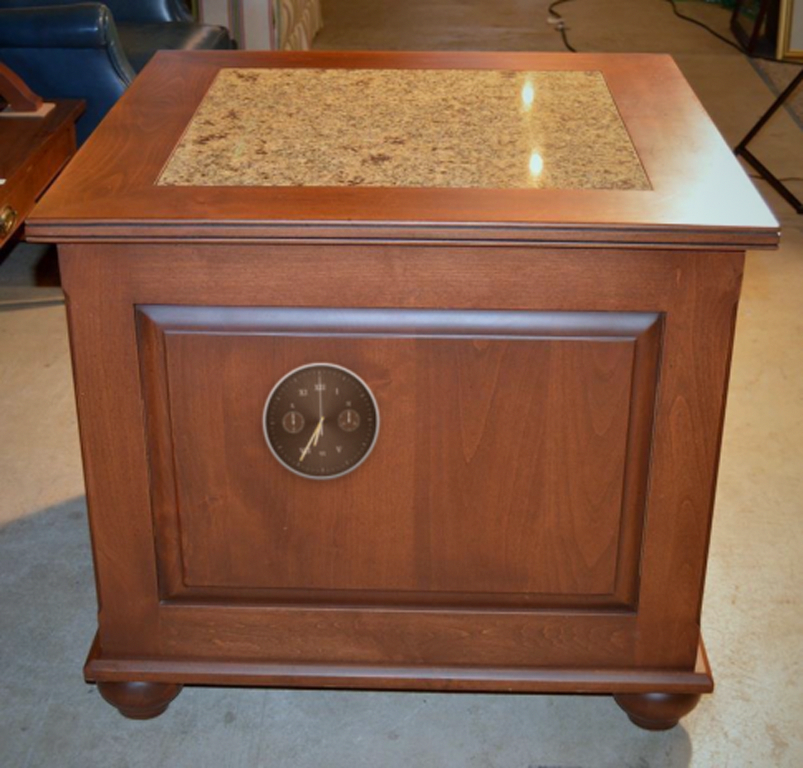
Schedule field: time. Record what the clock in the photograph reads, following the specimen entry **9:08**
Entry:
**6:35**
